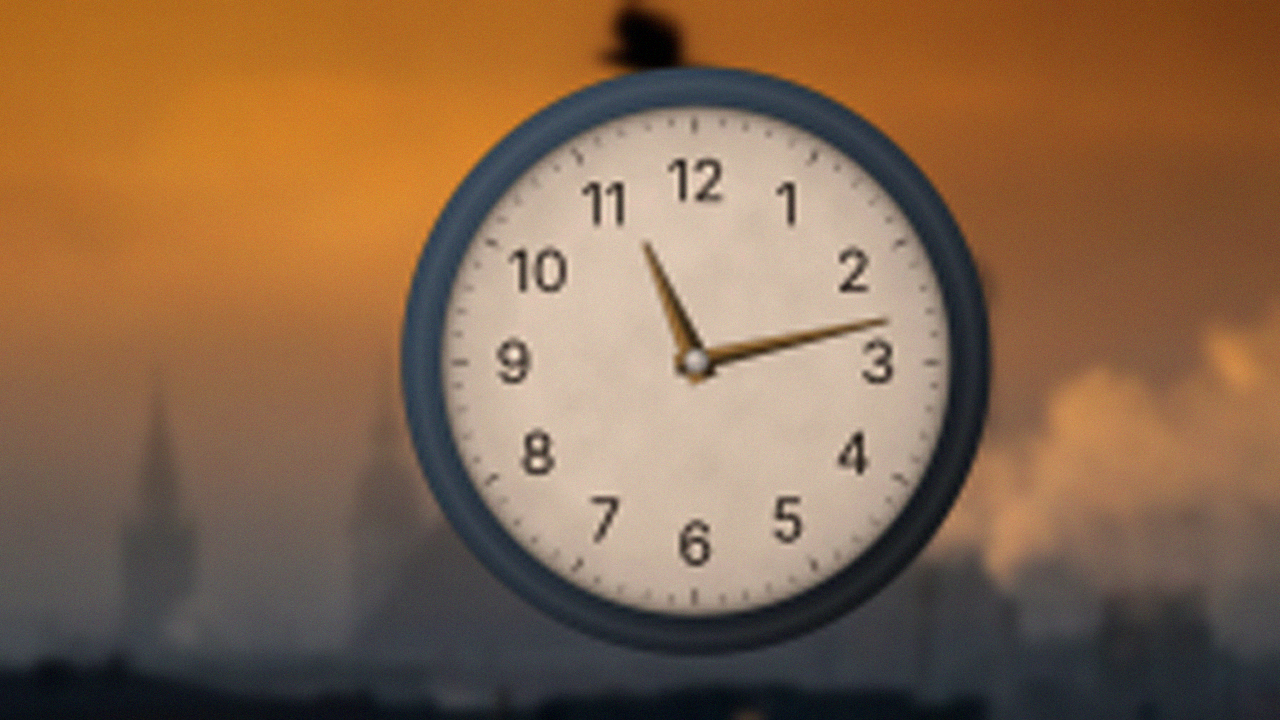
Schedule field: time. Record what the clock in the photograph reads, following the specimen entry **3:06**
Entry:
**11:13**
